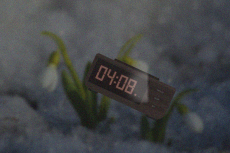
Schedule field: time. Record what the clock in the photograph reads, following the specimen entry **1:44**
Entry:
**4:08**
